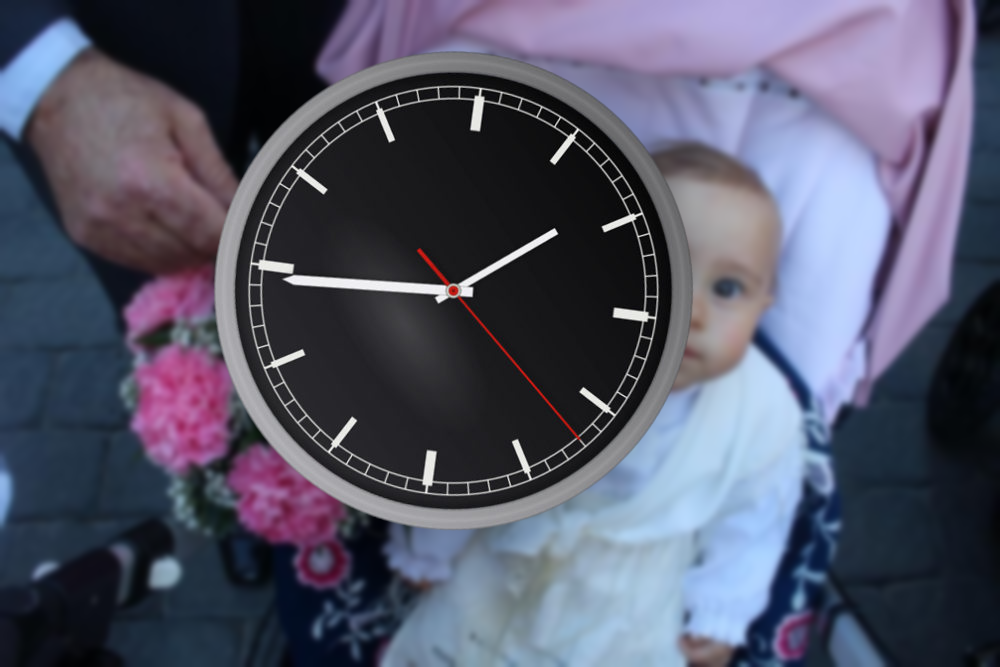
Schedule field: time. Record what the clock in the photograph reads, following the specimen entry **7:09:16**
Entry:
**1:44:22**
